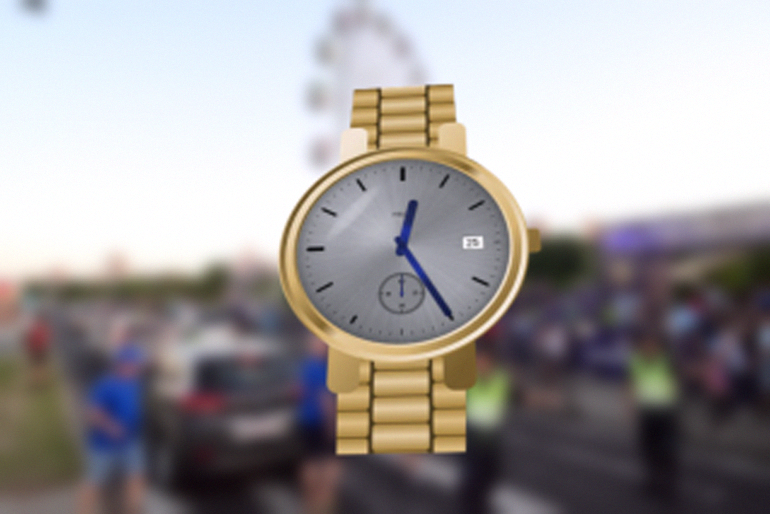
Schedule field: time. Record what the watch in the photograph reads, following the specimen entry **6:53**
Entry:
**12:25**
